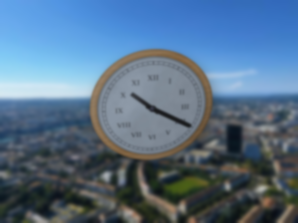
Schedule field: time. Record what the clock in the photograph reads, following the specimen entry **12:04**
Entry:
**10:20**
